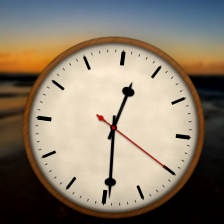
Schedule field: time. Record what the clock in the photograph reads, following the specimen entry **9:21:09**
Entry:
**12:29:20**
